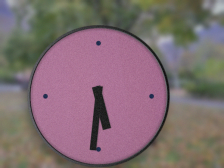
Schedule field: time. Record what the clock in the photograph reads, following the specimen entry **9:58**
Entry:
**5:31**
